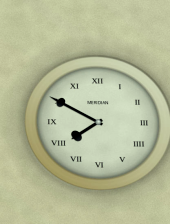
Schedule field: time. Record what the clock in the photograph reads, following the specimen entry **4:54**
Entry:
**7:50**
